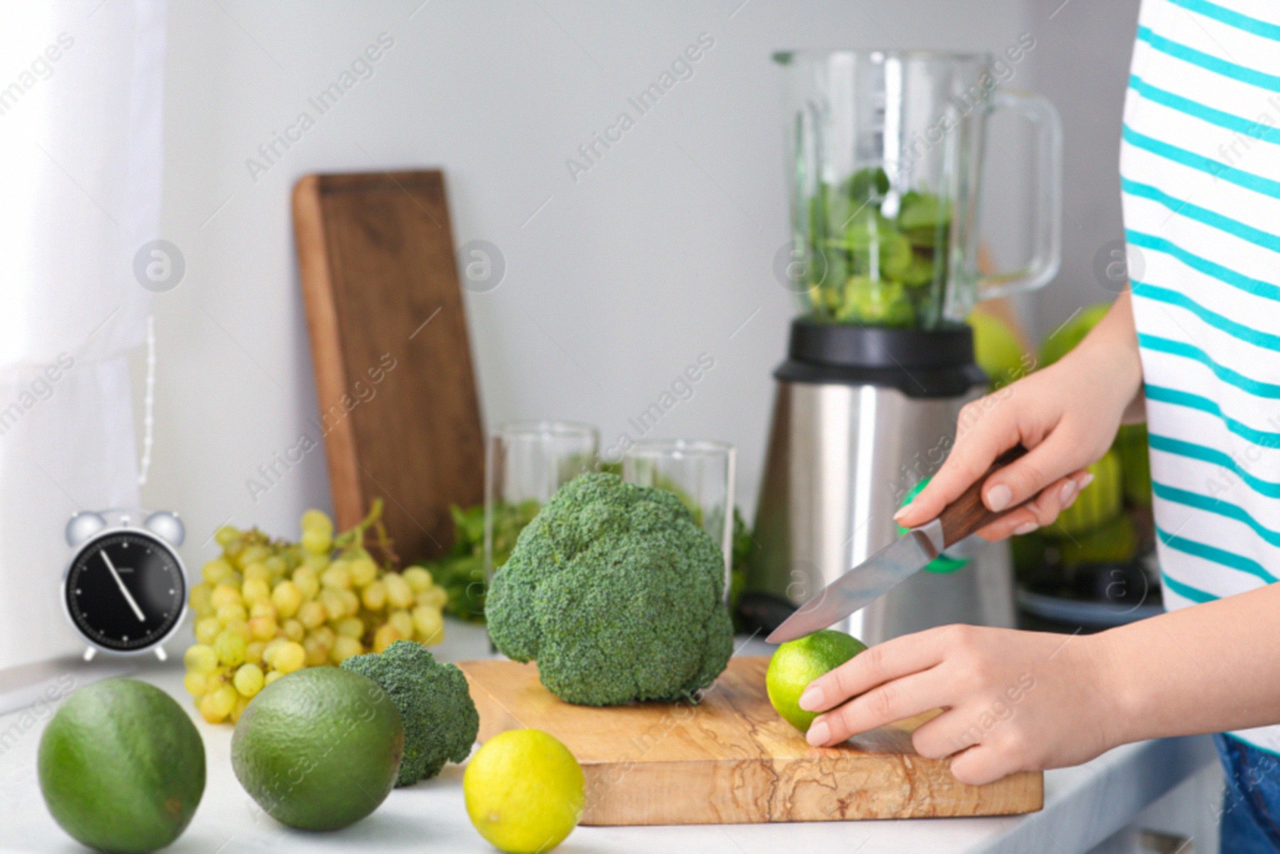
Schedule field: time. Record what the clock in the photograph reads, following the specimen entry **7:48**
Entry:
**4:55**
